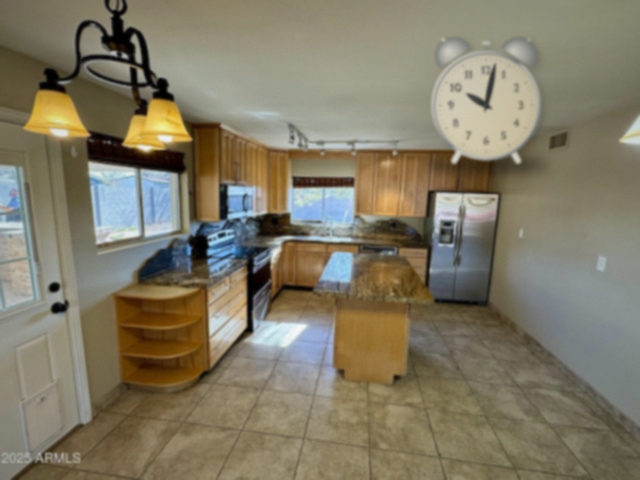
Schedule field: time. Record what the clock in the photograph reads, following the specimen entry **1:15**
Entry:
**10:02**
